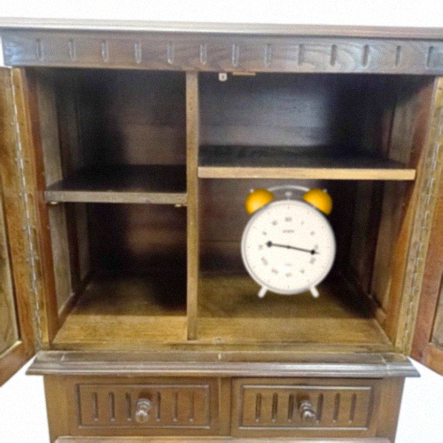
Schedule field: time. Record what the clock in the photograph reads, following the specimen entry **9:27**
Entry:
**9:17**
